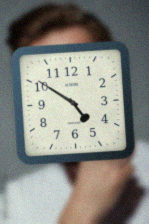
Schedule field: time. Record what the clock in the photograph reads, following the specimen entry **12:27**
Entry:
**4:51**
